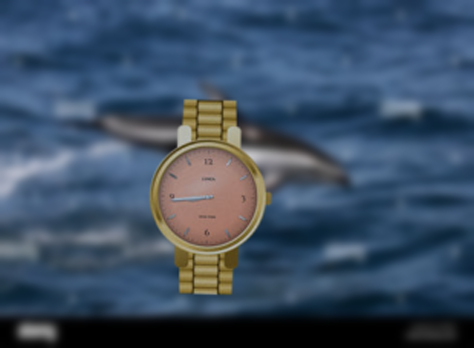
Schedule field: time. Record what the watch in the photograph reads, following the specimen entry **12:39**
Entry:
**8:44**
